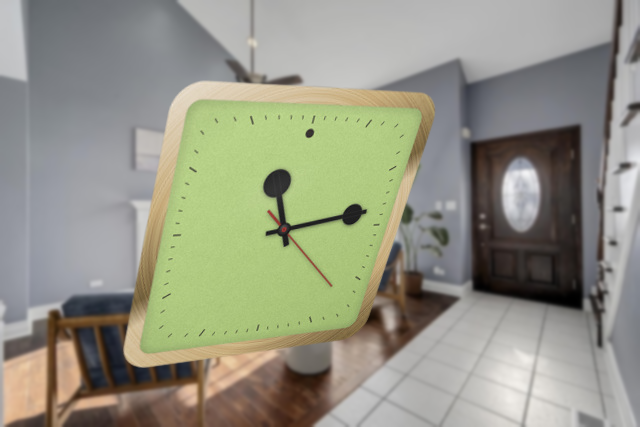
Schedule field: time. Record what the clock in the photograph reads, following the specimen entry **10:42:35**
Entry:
**11:13:22**
